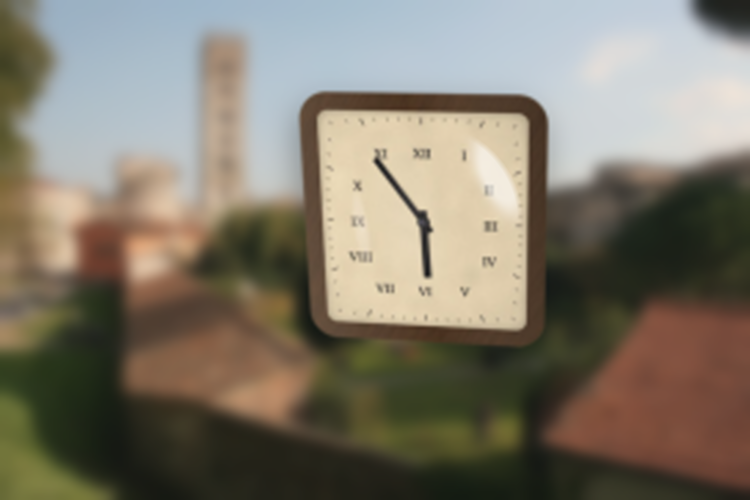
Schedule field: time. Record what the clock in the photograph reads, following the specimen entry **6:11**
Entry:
**5:54**
